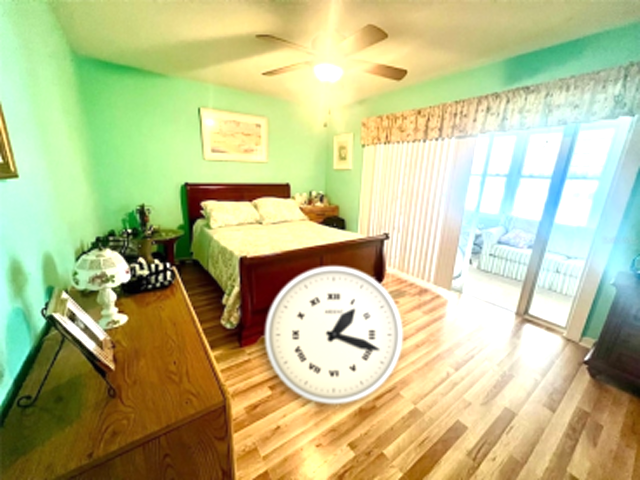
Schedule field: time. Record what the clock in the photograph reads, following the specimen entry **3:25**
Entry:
**1:18**
